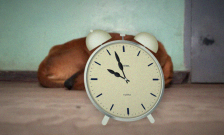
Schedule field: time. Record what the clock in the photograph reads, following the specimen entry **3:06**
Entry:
**9:57**
